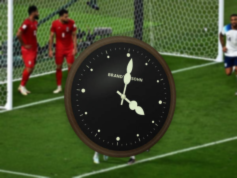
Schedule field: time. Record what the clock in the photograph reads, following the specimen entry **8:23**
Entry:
**4:01**
